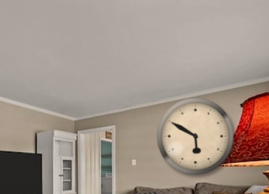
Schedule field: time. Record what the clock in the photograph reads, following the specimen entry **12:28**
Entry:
**5:50**
